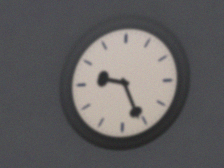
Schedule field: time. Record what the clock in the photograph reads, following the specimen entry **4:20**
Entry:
**9:26**
